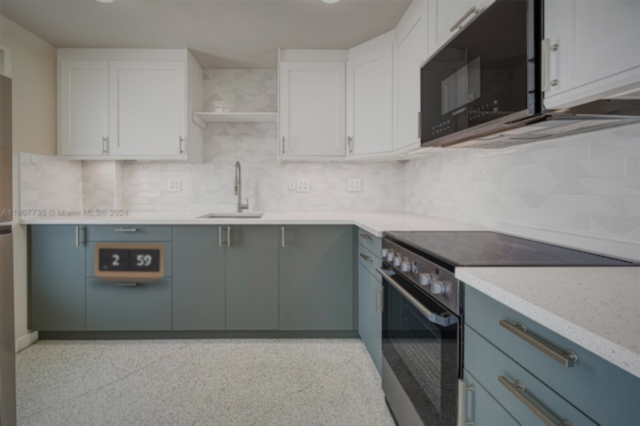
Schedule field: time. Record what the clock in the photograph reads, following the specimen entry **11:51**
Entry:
**2:59**
